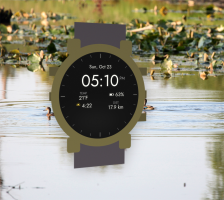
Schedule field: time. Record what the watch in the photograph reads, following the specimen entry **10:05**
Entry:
**5:10**
